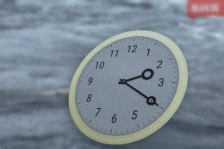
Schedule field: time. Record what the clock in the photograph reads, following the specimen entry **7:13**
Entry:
**2:20**
